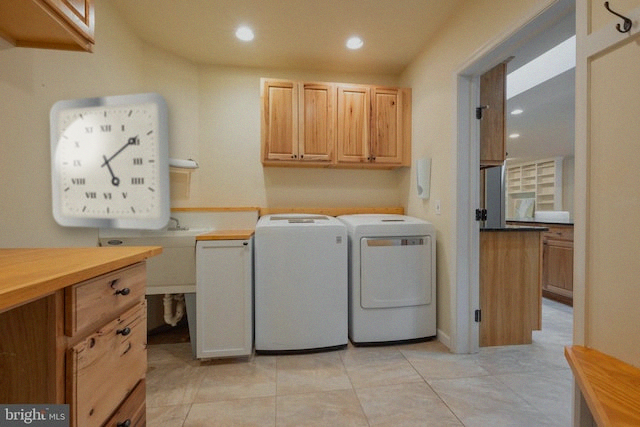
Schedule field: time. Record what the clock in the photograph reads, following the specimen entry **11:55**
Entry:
**5:09**
